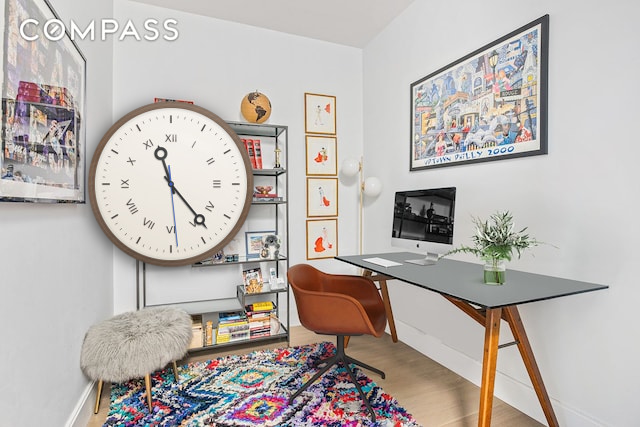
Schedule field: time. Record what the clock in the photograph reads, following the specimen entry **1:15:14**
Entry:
**11:23:29**
